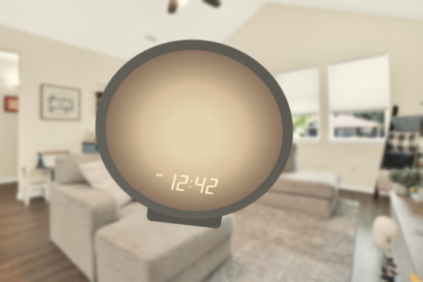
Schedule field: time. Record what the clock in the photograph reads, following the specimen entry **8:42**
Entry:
**12:42**
